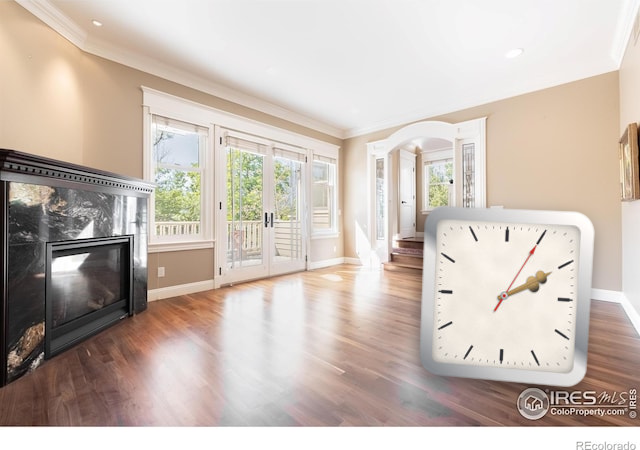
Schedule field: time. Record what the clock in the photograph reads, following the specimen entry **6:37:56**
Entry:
**2:10:05**
